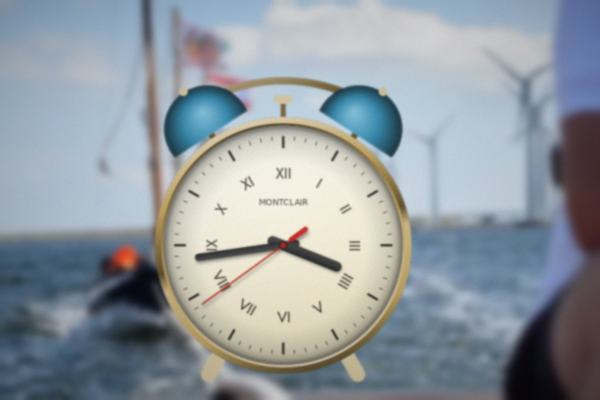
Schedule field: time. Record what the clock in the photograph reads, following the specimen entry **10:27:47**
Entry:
**3:43:39**
